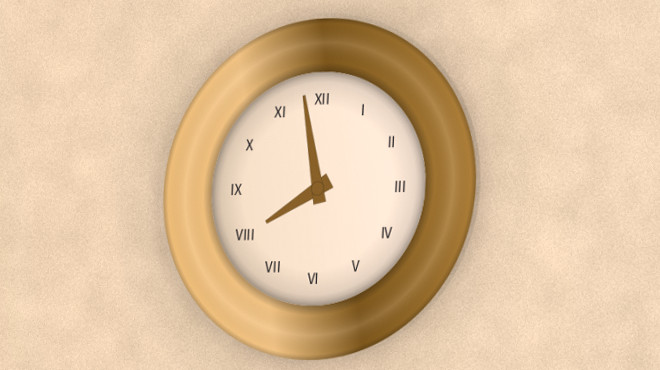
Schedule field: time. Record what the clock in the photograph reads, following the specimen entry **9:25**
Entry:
**7:58**
